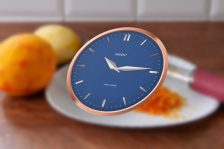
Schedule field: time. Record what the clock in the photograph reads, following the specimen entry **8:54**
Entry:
**10:14**
